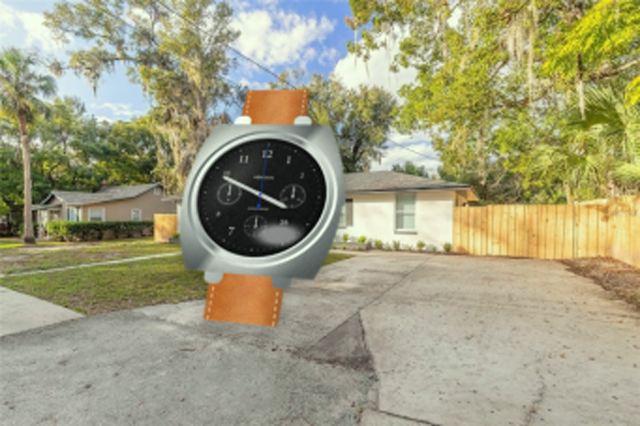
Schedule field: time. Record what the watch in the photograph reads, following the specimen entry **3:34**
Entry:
**3:49**
